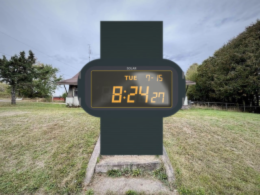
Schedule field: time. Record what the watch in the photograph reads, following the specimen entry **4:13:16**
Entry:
**8:24:27**
